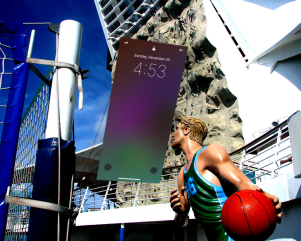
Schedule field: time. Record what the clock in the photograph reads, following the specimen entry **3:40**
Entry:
**4:53**
